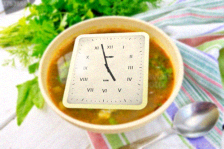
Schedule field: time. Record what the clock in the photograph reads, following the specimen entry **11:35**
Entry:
**4:57**
